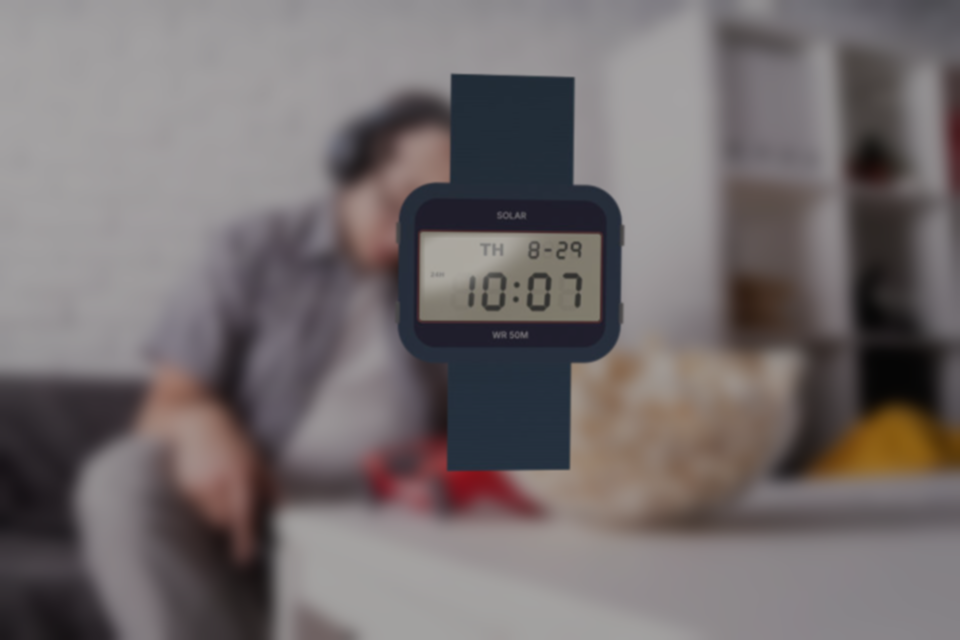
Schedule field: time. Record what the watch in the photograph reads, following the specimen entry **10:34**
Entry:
**10:07**
